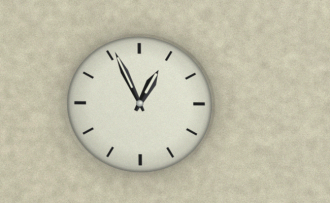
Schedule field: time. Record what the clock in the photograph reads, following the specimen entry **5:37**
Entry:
**12:56**
